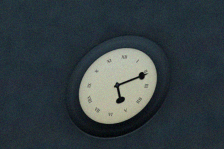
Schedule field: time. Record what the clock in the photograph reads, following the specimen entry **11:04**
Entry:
**5:11**
